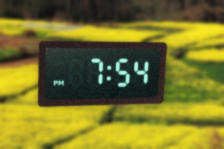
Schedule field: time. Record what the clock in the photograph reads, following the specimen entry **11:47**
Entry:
**7:54**
